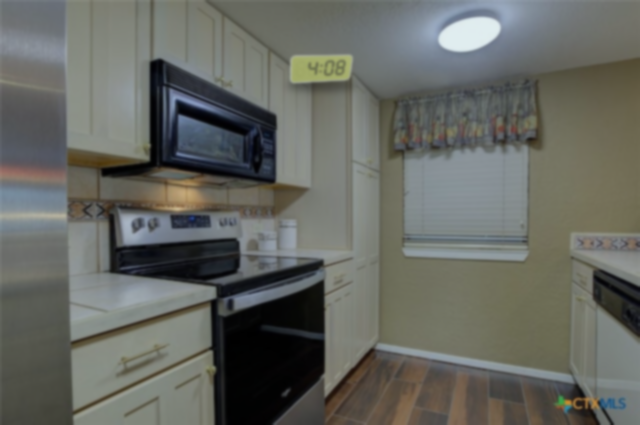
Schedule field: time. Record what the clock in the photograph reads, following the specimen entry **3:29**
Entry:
**4:08**
